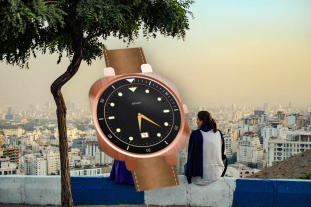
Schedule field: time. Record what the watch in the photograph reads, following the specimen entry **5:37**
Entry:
**6:22**
